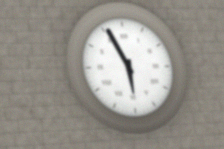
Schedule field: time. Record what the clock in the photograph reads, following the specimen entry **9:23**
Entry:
**5:56**
